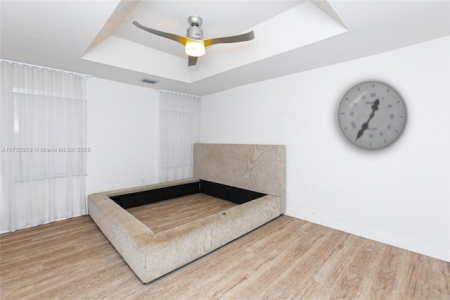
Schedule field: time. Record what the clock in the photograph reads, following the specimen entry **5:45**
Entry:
**12:35**
